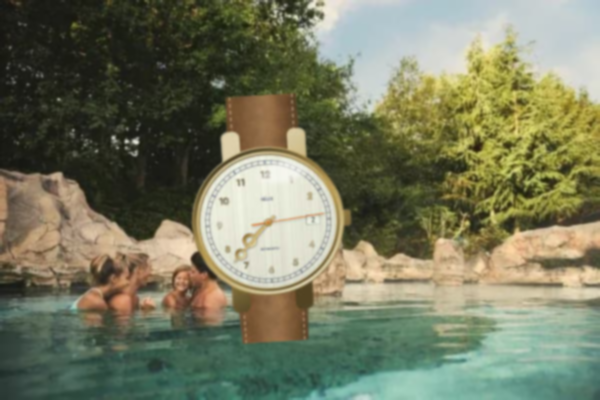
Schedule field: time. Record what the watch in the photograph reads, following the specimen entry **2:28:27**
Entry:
**7:37:14**
